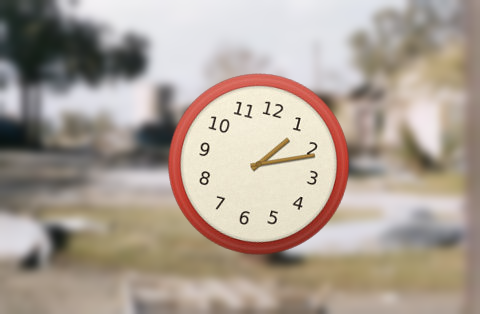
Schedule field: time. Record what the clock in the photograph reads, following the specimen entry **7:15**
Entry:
**1:11**
